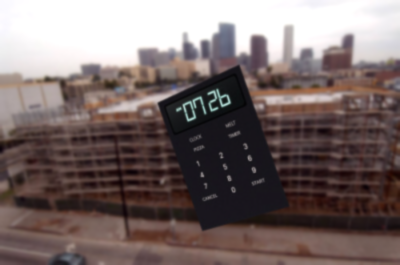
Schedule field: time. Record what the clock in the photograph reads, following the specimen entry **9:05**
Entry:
**7:26**
